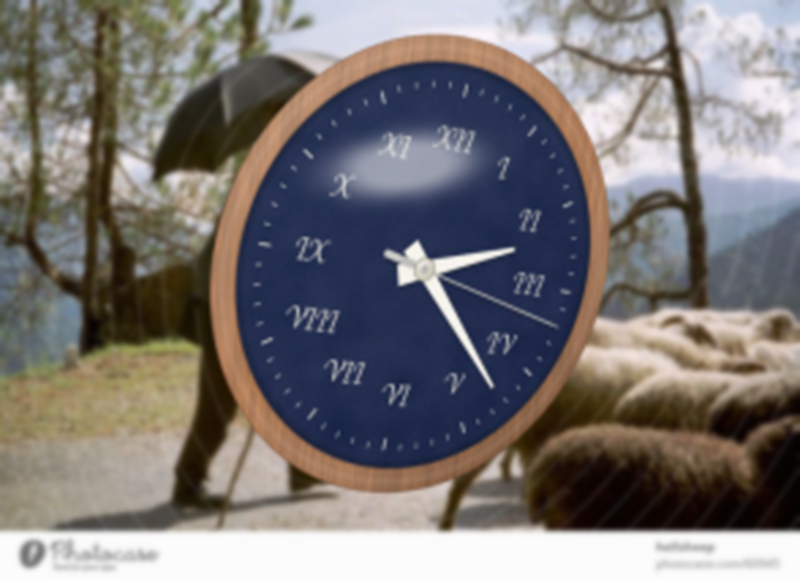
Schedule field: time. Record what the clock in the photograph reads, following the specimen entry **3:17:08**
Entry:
**2:22:17**
